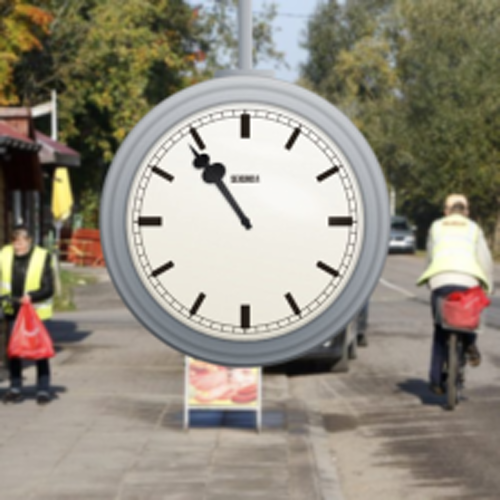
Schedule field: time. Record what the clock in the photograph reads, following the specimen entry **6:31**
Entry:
**10:54**
